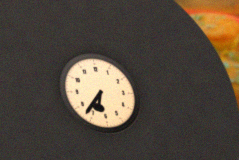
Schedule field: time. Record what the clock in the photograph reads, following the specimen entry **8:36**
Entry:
**6:37**
